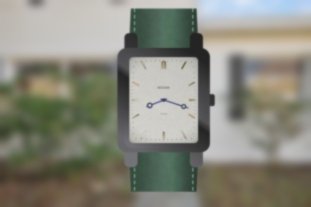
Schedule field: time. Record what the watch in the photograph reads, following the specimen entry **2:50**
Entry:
**8:18**
